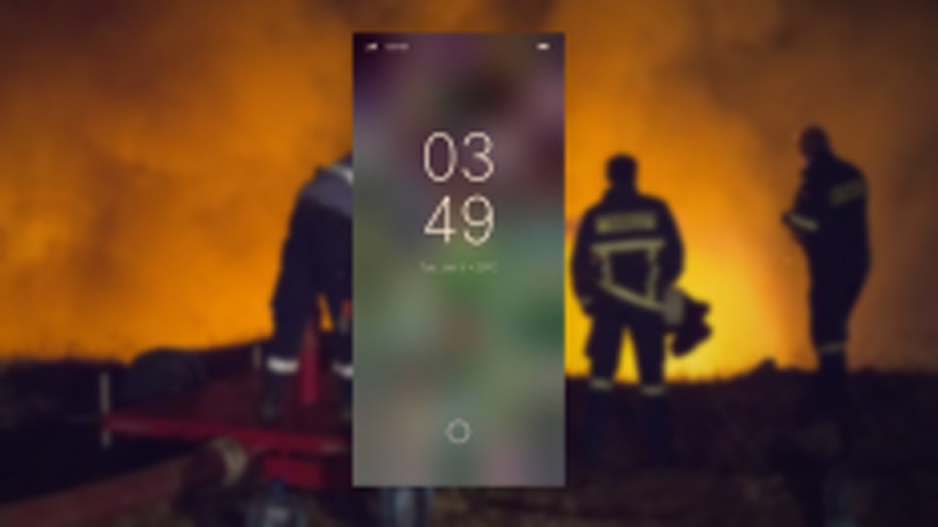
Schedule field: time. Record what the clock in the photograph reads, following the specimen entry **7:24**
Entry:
**3:49**
